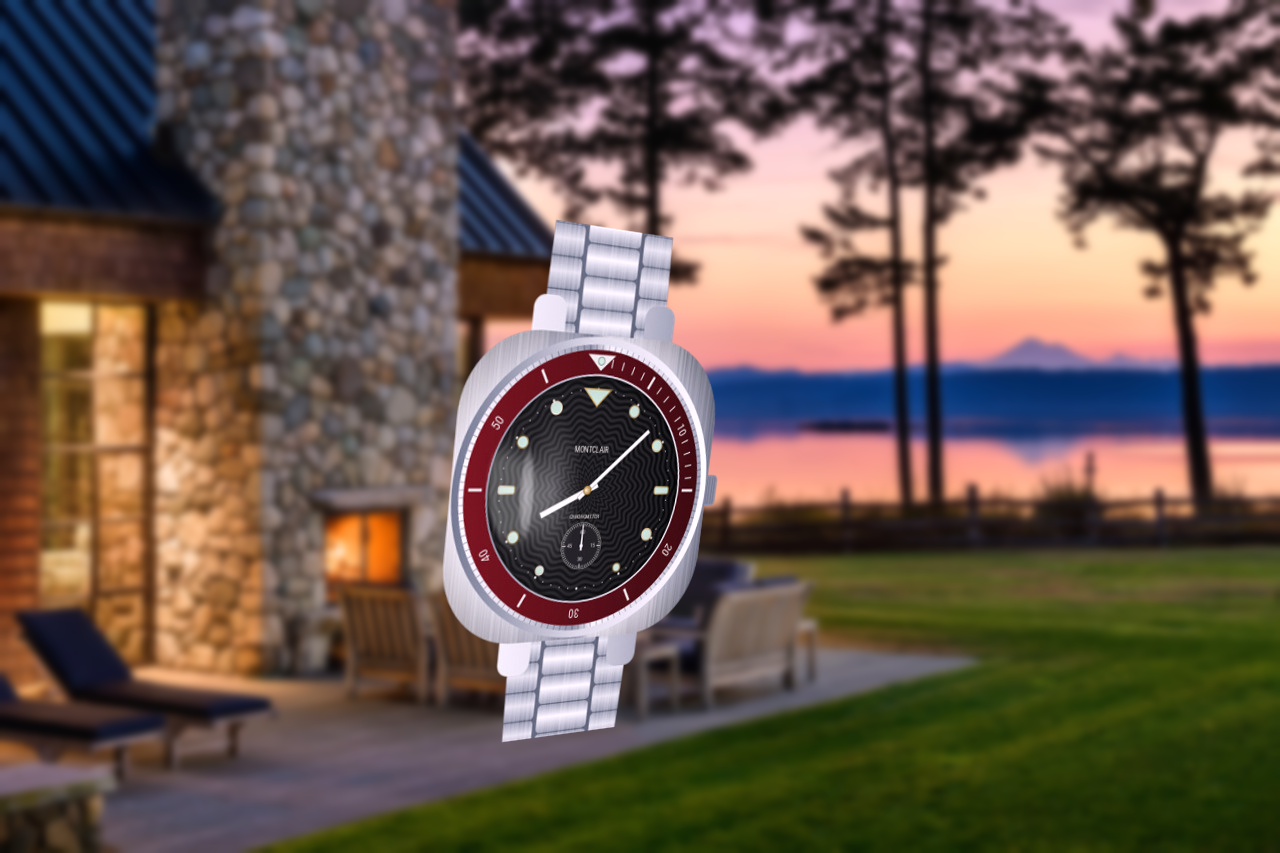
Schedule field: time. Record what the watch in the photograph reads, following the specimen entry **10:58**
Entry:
**8:08**
